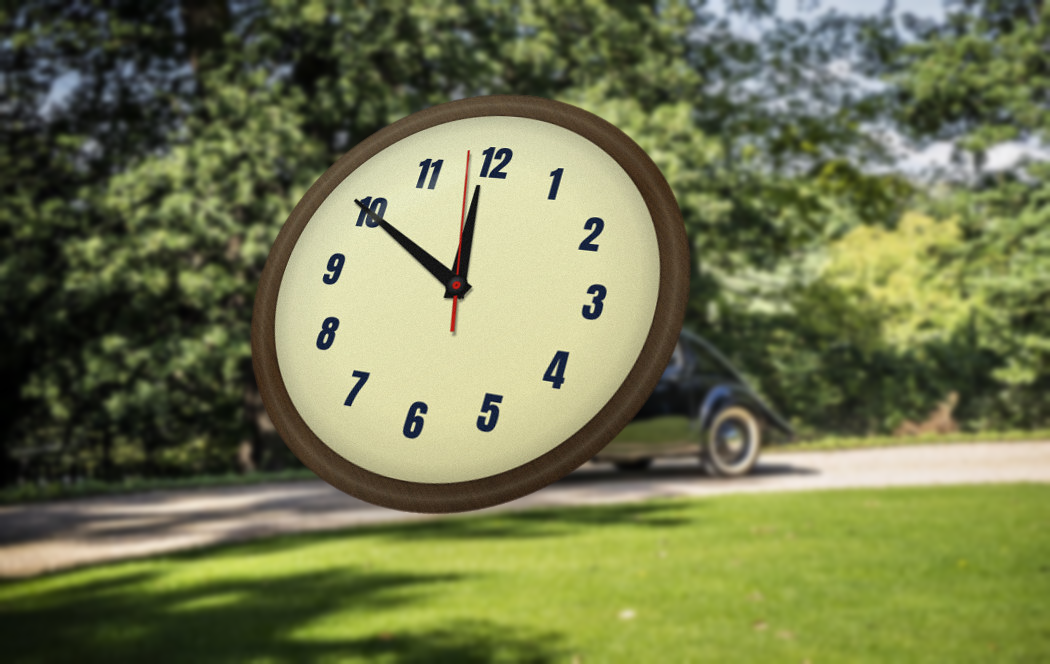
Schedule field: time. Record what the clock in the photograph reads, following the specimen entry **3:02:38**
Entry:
**11:49:58**
